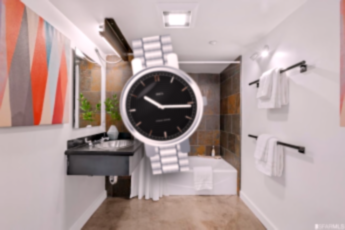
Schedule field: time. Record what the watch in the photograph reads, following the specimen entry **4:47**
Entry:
**10:16**
